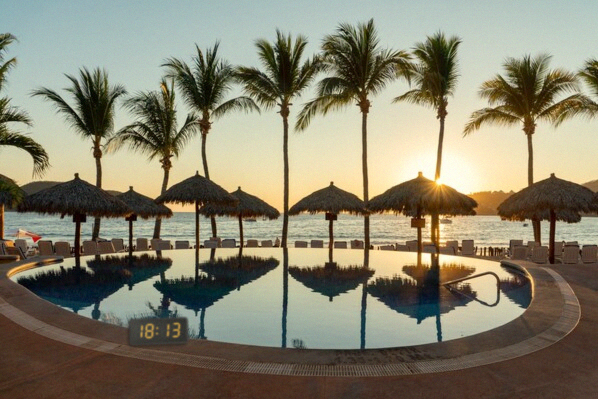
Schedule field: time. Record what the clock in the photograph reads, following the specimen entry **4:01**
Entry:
**18:13**
